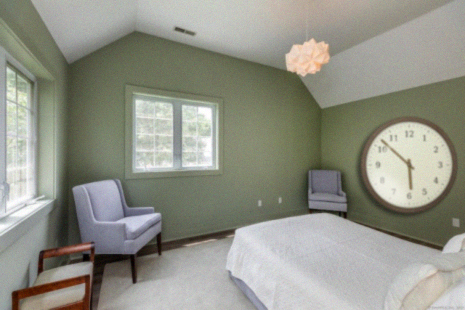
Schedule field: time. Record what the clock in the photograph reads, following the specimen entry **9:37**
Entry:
**5:52**
